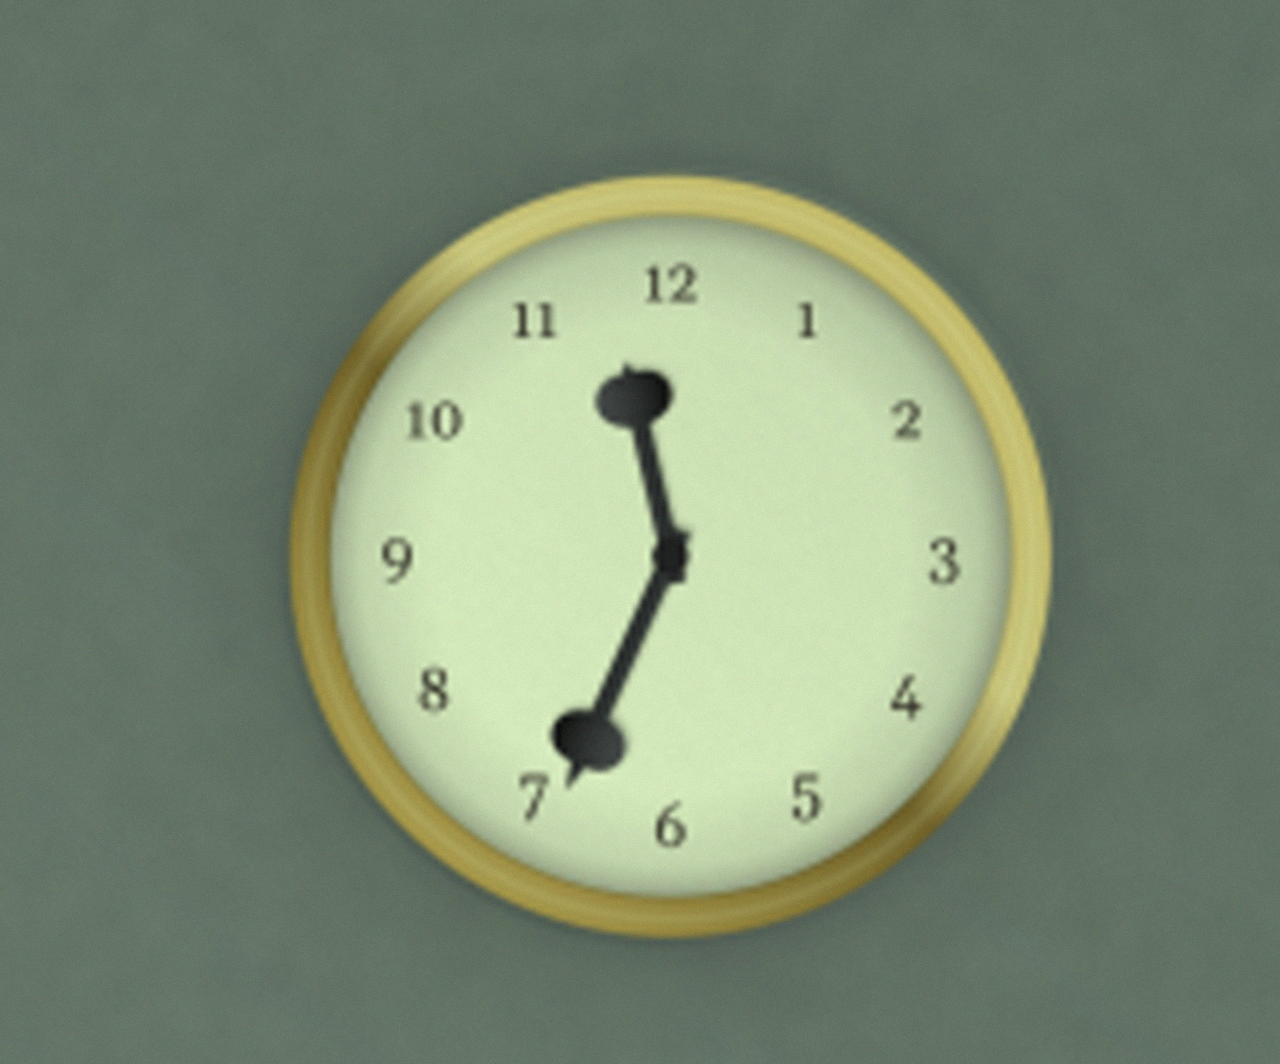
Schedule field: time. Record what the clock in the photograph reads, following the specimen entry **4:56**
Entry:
**11:34**
